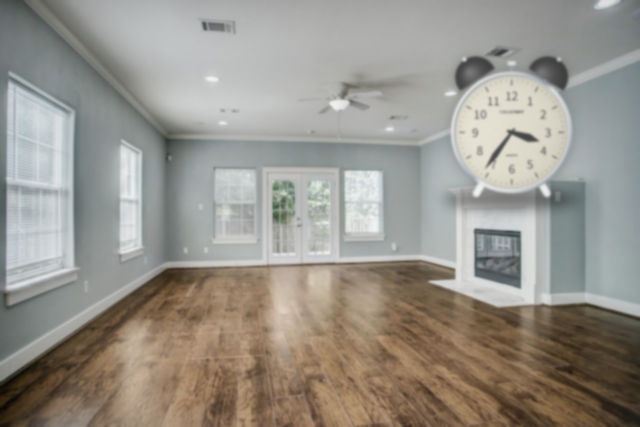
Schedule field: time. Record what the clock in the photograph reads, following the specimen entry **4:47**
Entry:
**3:36**
